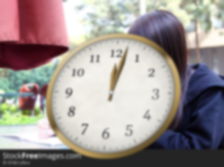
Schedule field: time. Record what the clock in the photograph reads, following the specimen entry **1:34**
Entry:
**12:02**
